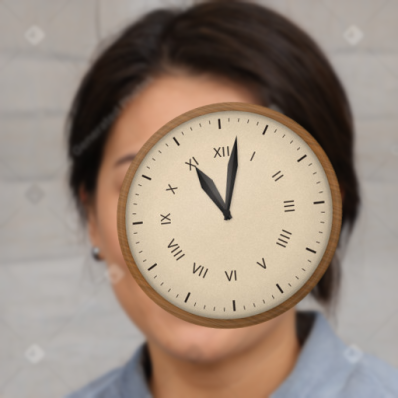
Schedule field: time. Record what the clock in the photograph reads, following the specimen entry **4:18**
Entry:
**11:02**
